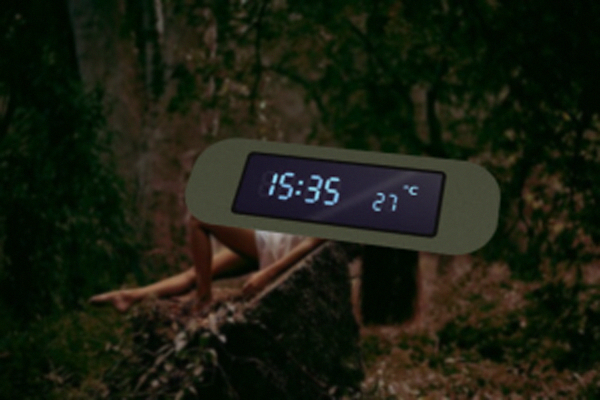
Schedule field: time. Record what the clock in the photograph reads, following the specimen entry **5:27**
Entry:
**15:35**
